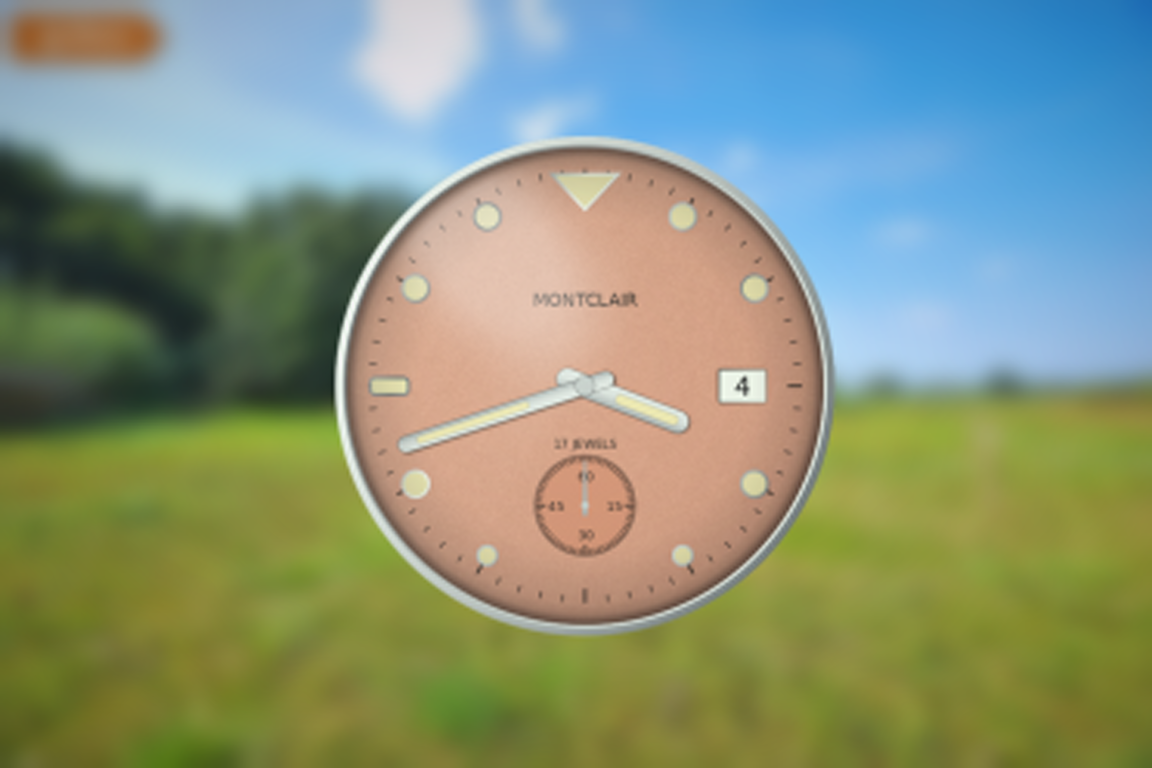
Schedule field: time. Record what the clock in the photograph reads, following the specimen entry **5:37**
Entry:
**3:42**
